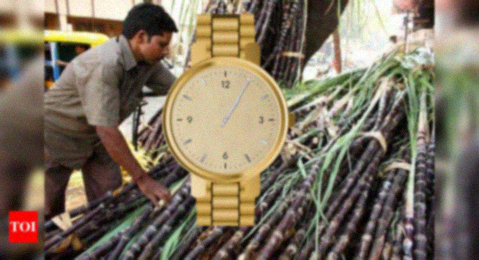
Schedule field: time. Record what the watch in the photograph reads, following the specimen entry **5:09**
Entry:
**1:05**
